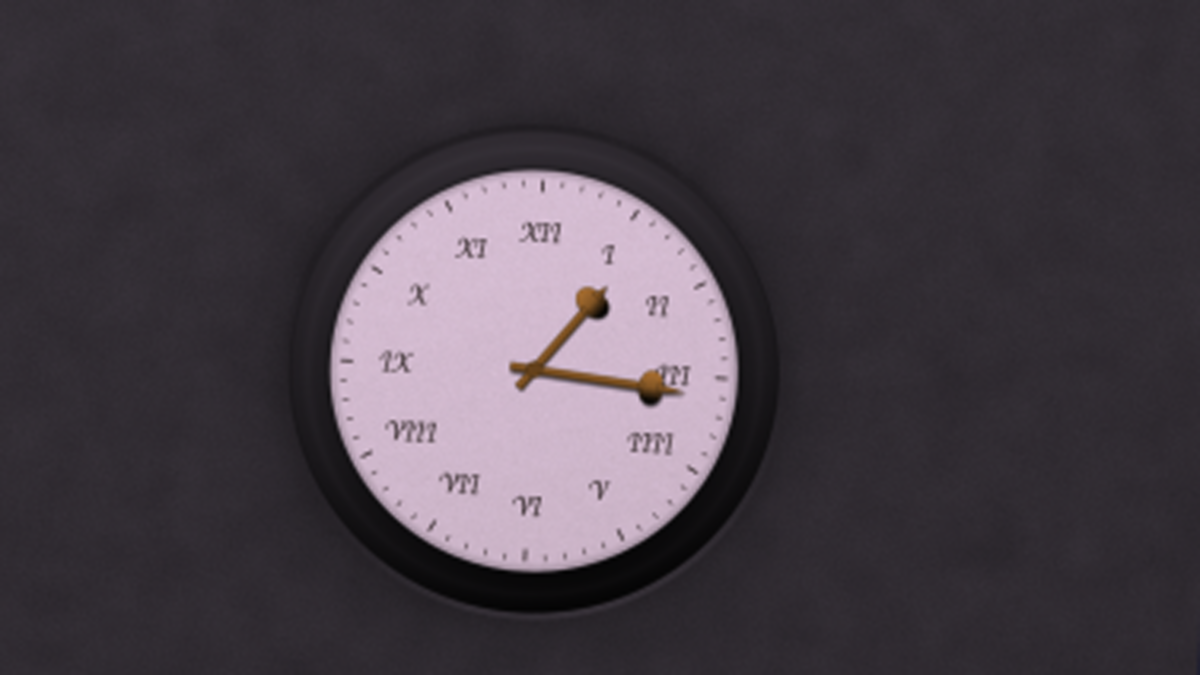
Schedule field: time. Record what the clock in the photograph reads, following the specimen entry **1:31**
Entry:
**1:16**
